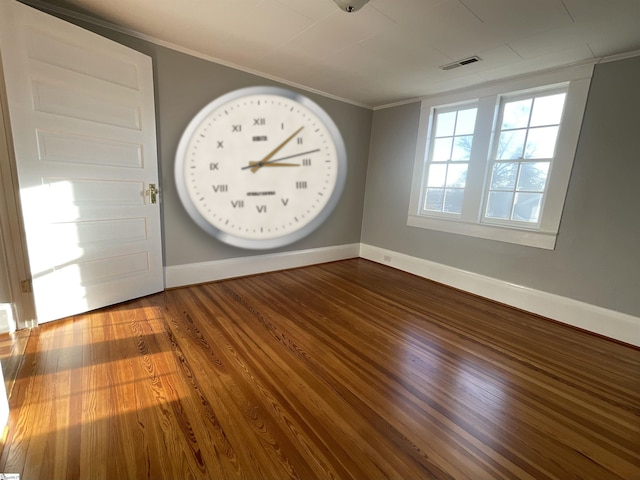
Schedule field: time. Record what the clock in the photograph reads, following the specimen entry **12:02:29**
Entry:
**3:08:13**
